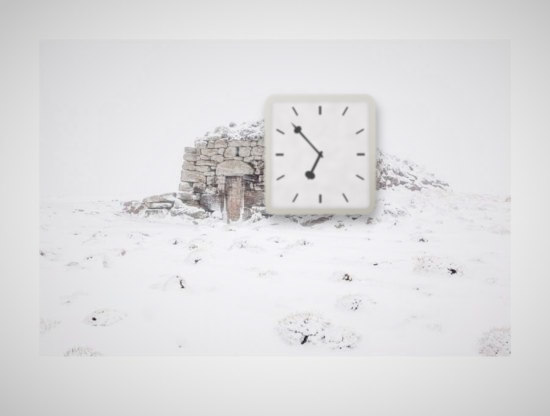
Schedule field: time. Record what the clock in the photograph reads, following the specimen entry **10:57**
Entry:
**6:53**
